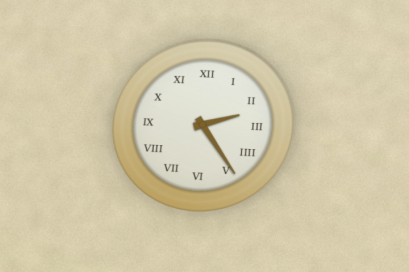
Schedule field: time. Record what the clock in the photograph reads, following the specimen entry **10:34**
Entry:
**2:24**
